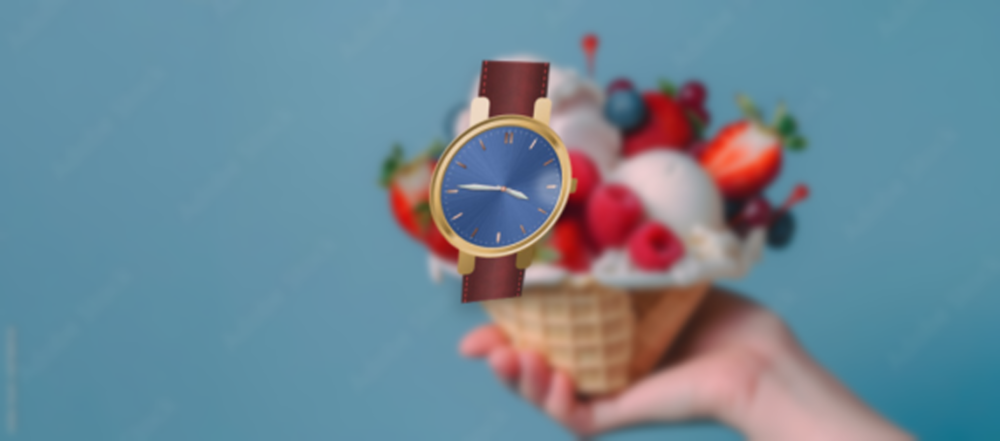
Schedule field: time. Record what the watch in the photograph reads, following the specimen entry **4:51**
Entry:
**3:46**
